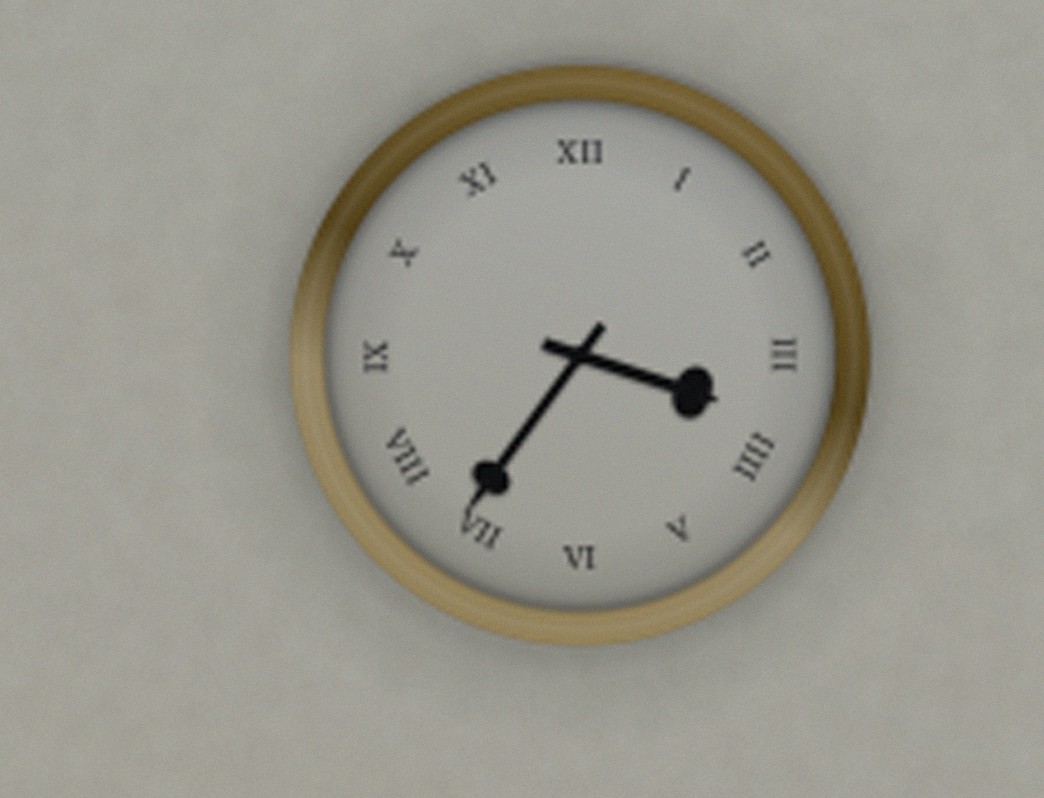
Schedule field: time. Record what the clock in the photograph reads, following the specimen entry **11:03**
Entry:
**3:36**
